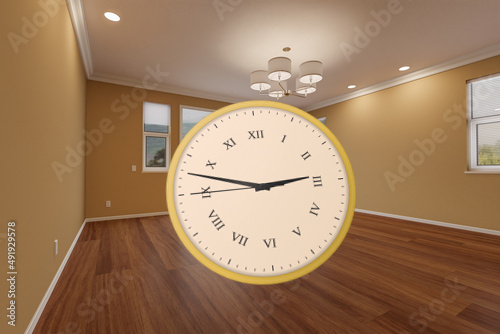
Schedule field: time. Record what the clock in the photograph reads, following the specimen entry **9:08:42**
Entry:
**2:47:45**
